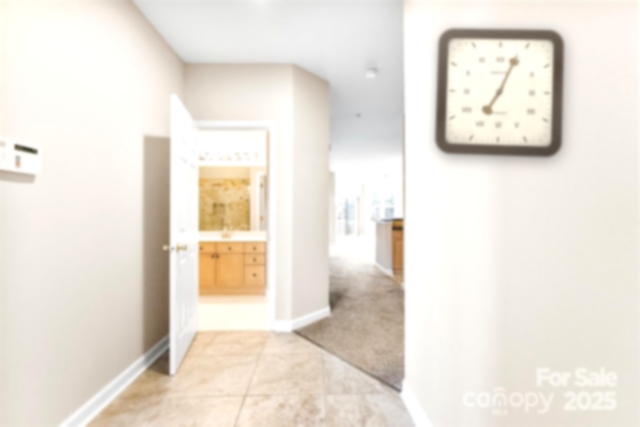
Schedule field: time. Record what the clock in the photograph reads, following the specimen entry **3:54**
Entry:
**7:04**
